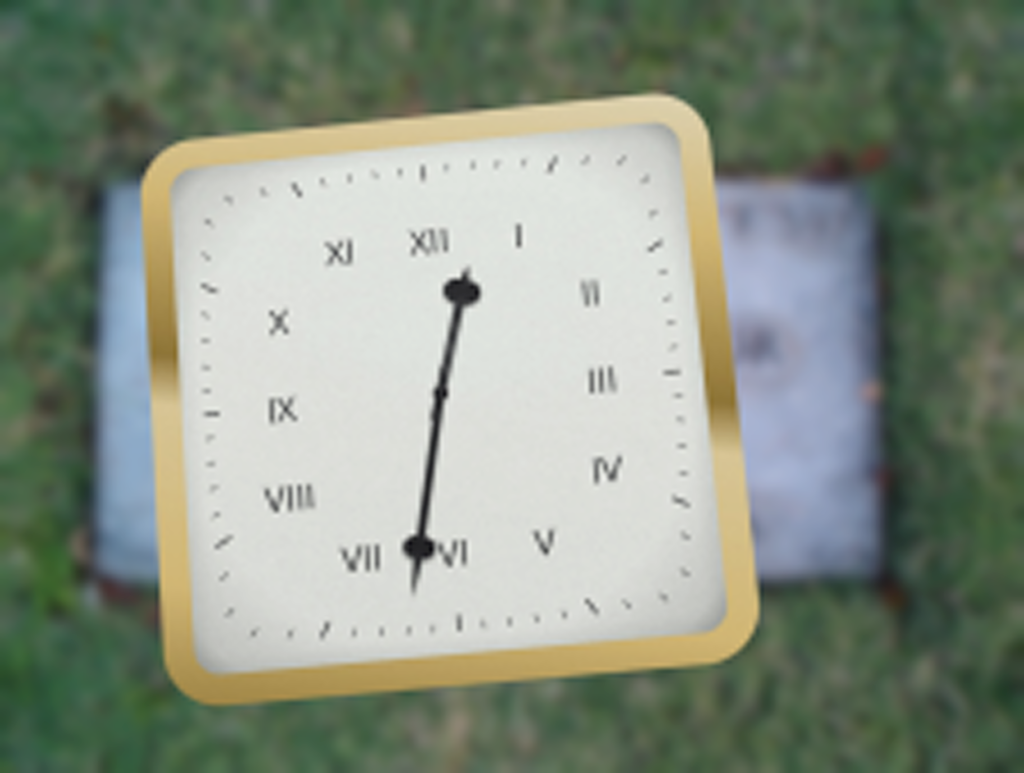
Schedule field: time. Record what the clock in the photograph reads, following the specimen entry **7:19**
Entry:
**12:32**
